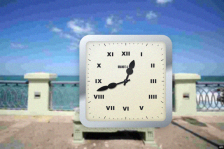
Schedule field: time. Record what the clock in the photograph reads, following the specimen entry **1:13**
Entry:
**12:42**
